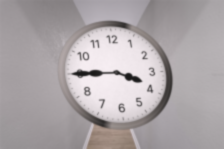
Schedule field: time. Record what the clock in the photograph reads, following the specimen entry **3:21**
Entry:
**3:45**
